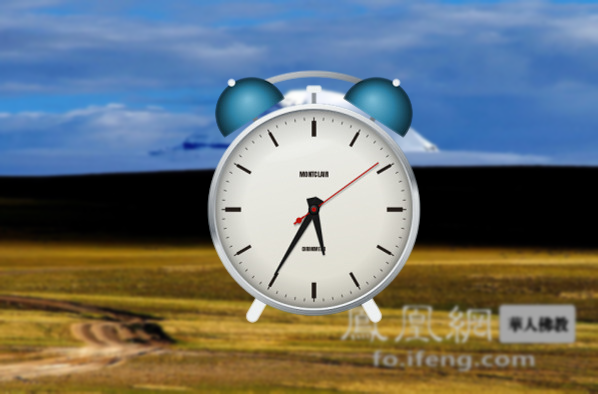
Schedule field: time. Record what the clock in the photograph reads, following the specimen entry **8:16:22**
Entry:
**5:35:09**
